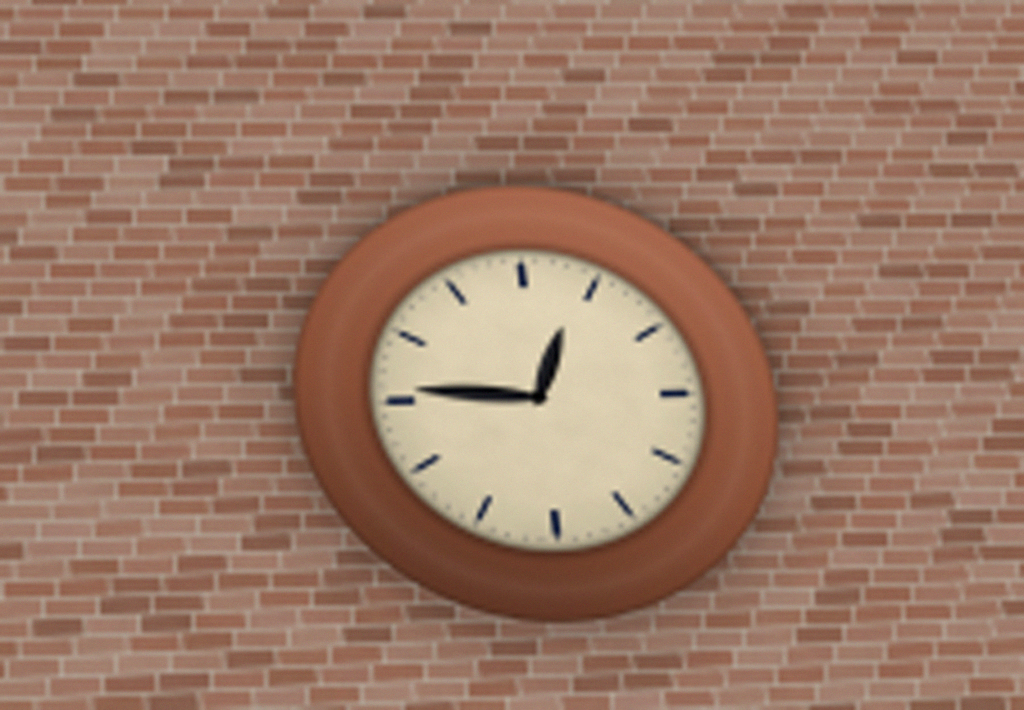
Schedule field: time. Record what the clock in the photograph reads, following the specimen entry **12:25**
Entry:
**12:46**
